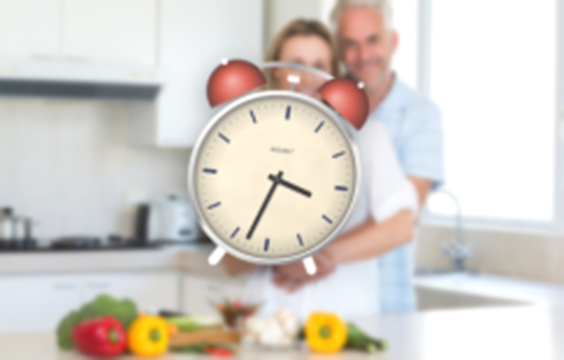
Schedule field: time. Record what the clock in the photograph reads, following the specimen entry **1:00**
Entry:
**3:33**
